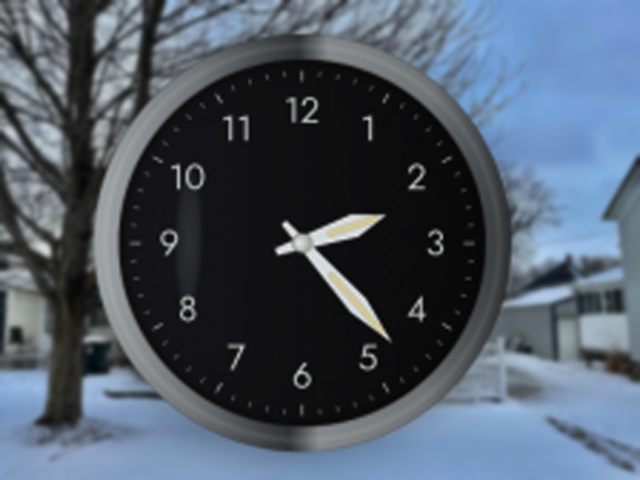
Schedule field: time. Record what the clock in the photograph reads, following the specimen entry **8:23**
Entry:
**2:23**
